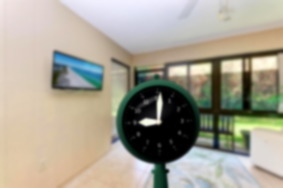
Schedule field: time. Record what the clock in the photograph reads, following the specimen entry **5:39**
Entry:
**9:01**
